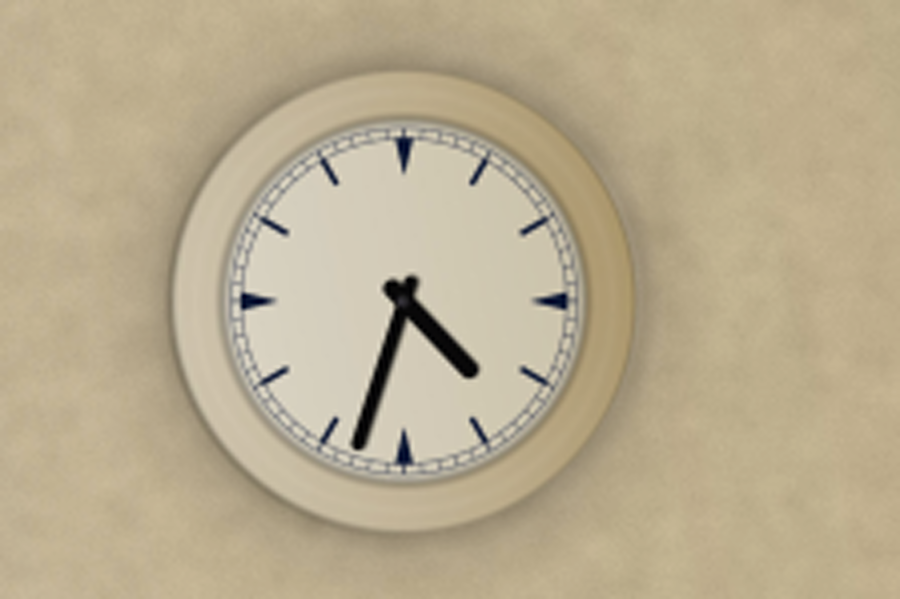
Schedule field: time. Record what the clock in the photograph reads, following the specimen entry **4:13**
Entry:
**4:33**
